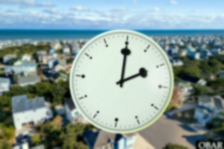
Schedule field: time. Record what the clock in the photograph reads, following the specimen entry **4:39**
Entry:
**2:00**
